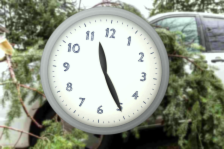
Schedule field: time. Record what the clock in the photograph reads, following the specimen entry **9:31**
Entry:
**11:25**
